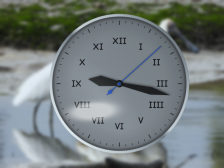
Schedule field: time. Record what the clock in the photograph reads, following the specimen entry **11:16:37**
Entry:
**9:17:08**
